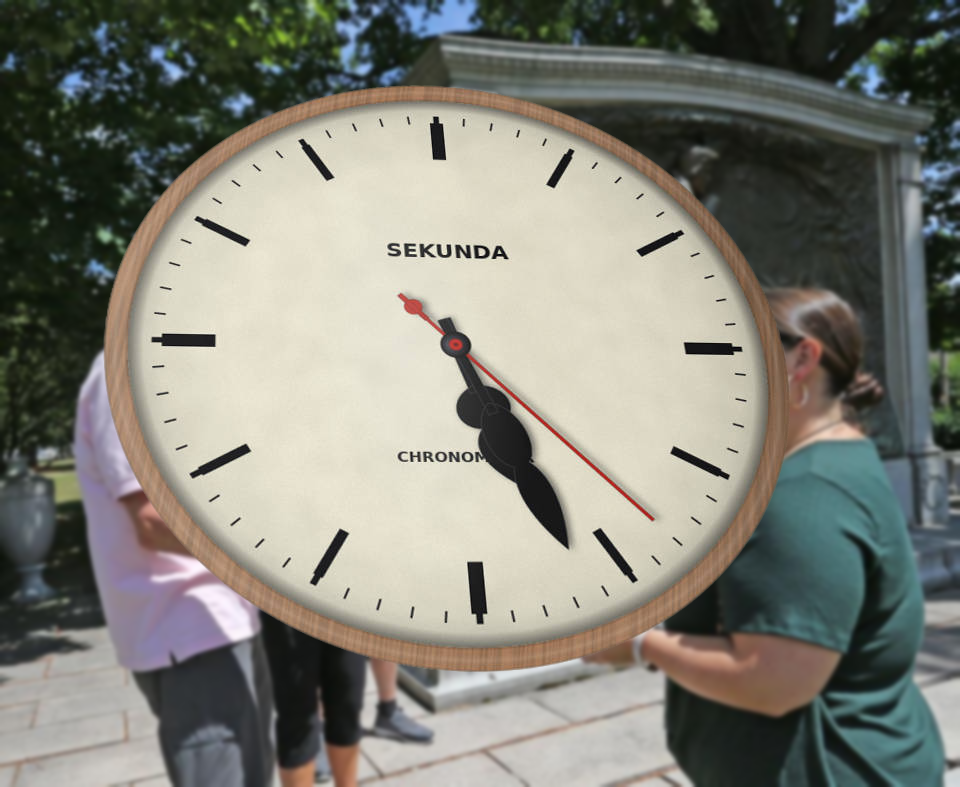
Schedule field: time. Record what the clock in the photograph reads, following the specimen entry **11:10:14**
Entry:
**5:26:23**
